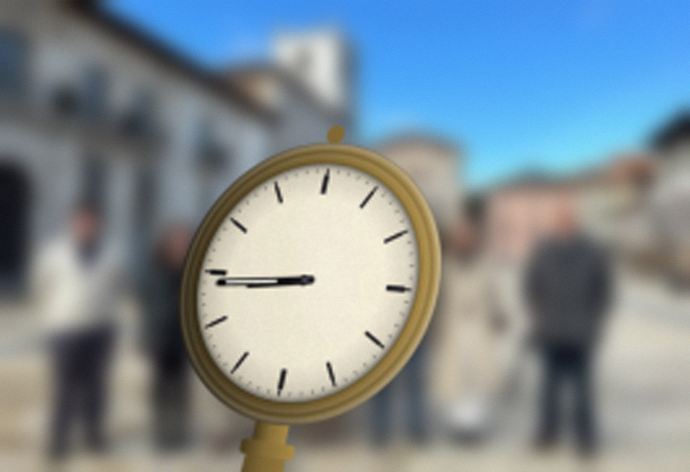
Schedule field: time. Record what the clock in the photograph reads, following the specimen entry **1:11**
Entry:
**8:44**
